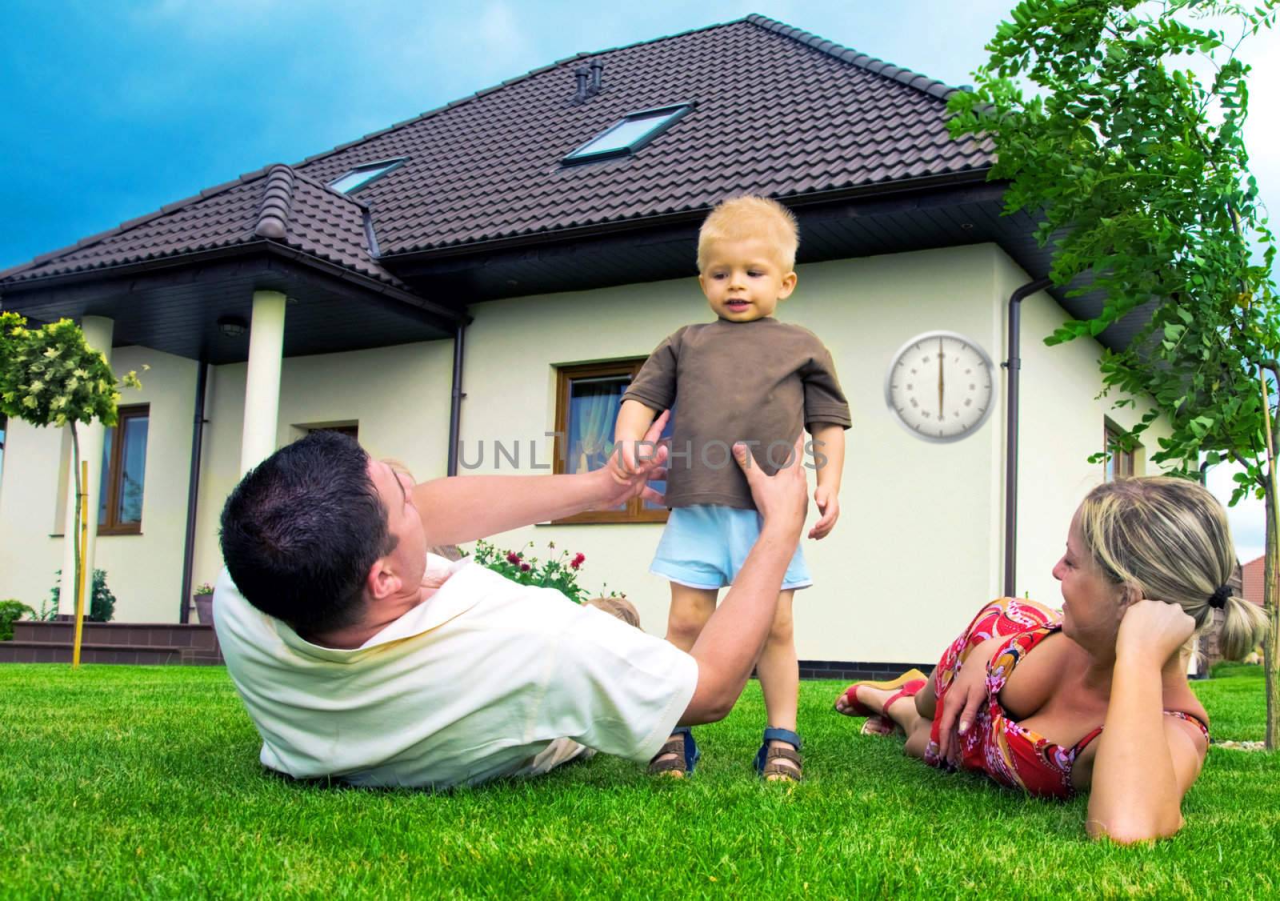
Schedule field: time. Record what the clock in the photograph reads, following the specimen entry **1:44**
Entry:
**6:00**
